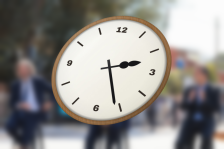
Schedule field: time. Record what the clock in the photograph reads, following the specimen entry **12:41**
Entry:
**2:26**
